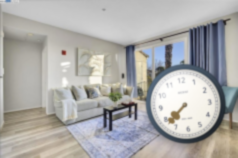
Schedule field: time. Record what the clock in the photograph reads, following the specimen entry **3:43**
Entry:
**7:38**
